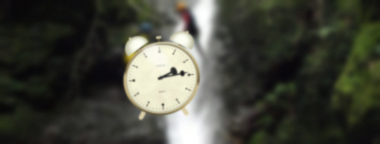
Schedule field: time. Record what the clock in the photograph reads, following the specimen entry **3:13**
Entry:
**2:14**
